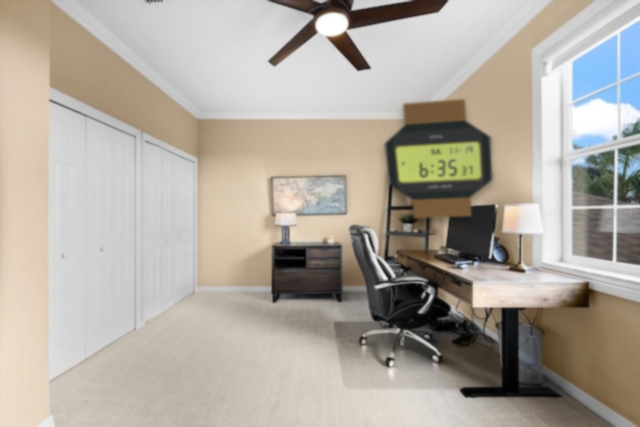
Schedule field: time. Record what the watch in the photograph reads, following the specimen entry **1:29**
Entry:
**6:35**
